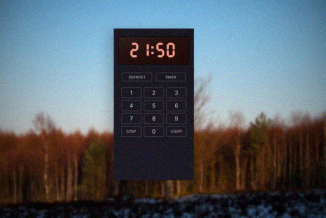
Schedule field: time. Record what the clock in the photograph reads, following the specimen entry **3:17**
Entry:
**21:50**
